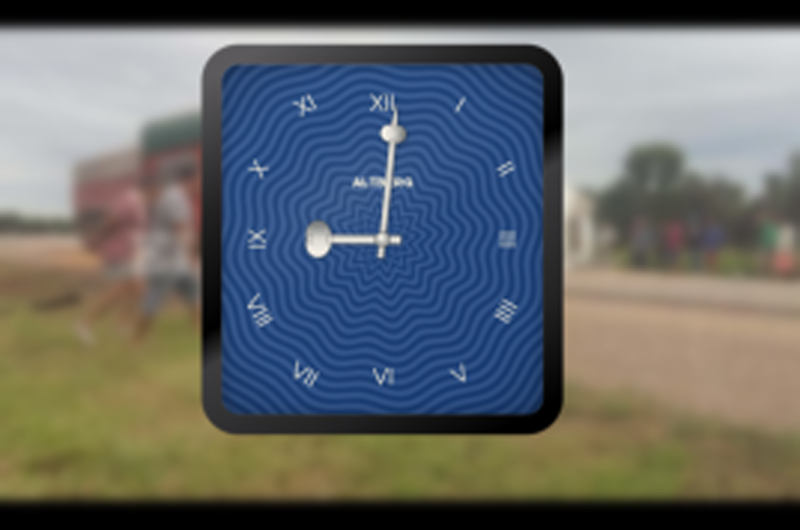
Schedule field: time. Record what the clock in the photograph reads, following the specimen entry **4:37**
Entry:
**9:01**
